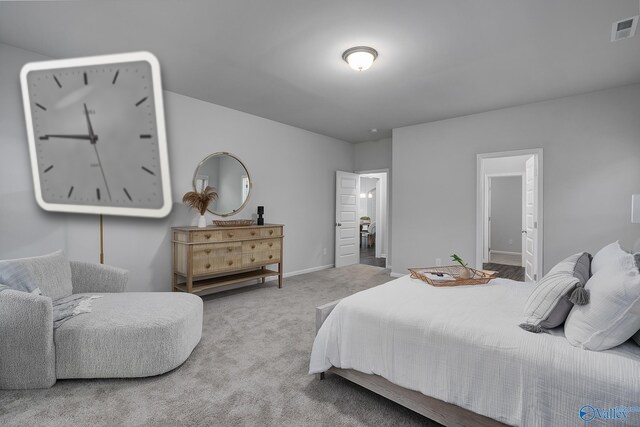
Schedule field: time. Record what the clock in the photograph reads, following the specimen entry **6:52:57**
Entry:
**11:45:28**
